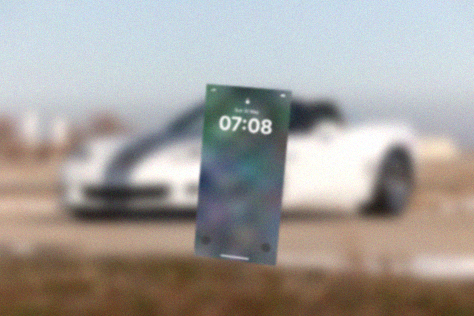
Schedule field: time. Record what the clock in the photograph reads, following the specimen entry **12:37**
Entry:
**7:08**
